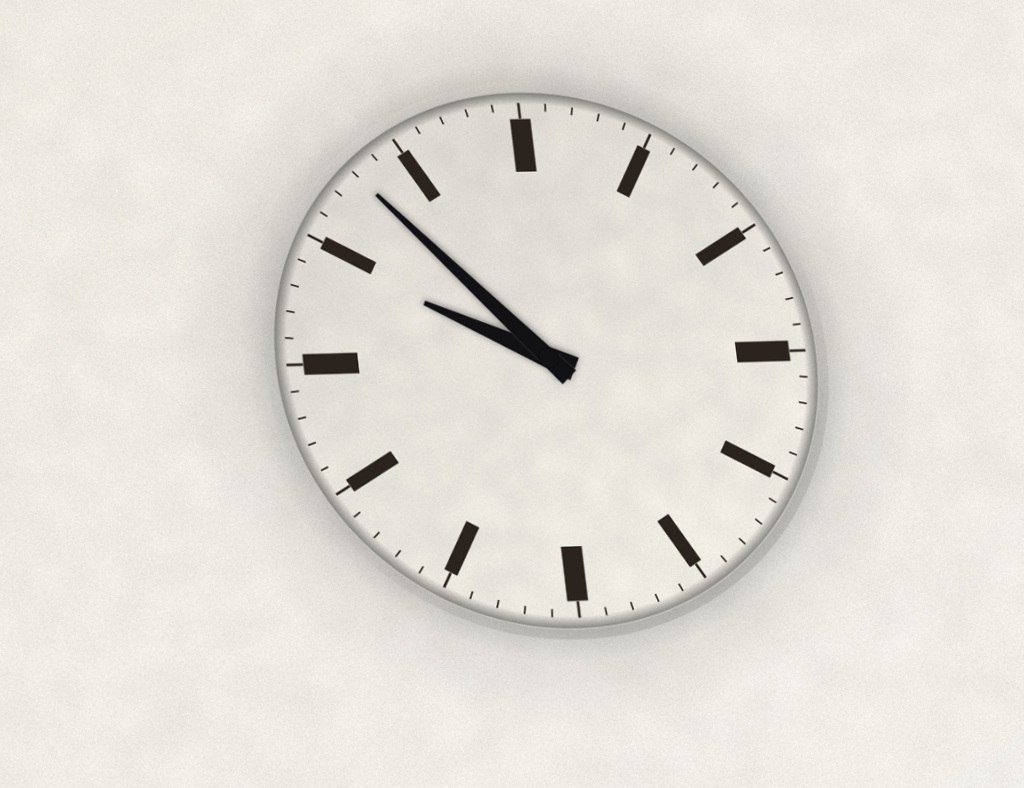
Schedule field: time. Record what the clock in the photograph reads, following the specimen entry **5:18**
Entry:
**9:53**
